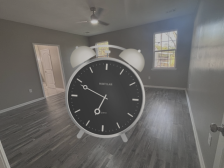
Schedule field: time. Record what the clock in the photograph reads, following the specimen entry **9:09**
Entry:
**6:49**
